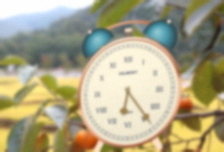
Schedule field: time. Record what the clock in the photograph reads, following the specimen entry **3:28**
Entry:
**6:24**
